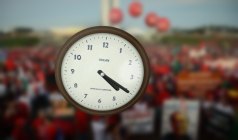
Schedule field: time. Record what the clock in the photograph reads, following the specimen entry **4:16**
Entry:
**4:20**
